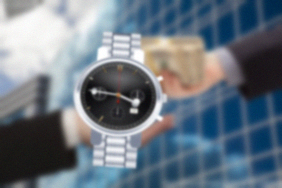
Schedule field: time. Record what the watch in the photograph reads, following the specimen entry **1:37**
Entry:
**3:46**
